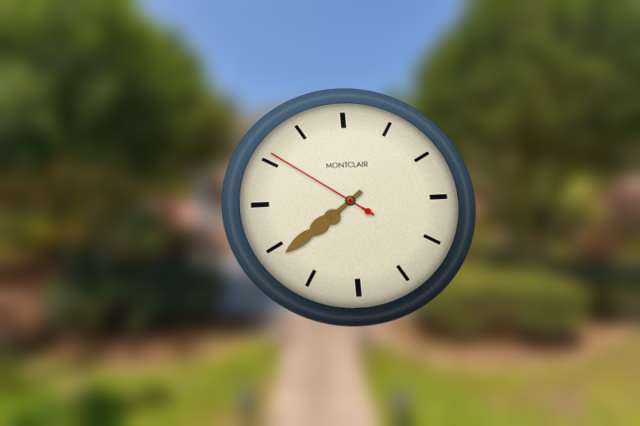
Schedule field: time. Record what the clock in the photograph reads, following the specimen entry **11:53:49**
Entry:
**7:38:51**
